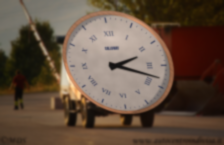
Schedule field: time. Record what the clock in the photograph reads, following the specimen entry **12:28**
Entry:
**2:18**
